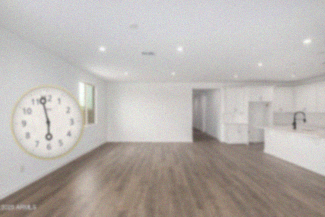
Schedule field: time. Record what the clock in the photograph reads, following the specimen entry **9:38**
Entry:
**5:58**
